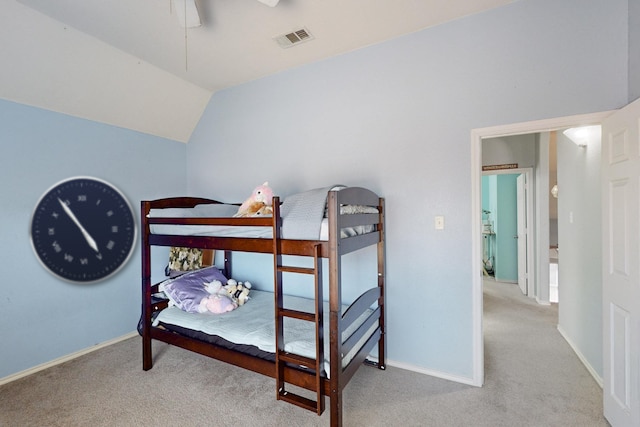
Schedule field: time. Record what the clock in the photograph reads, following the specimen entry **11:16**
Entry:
**4:54**
